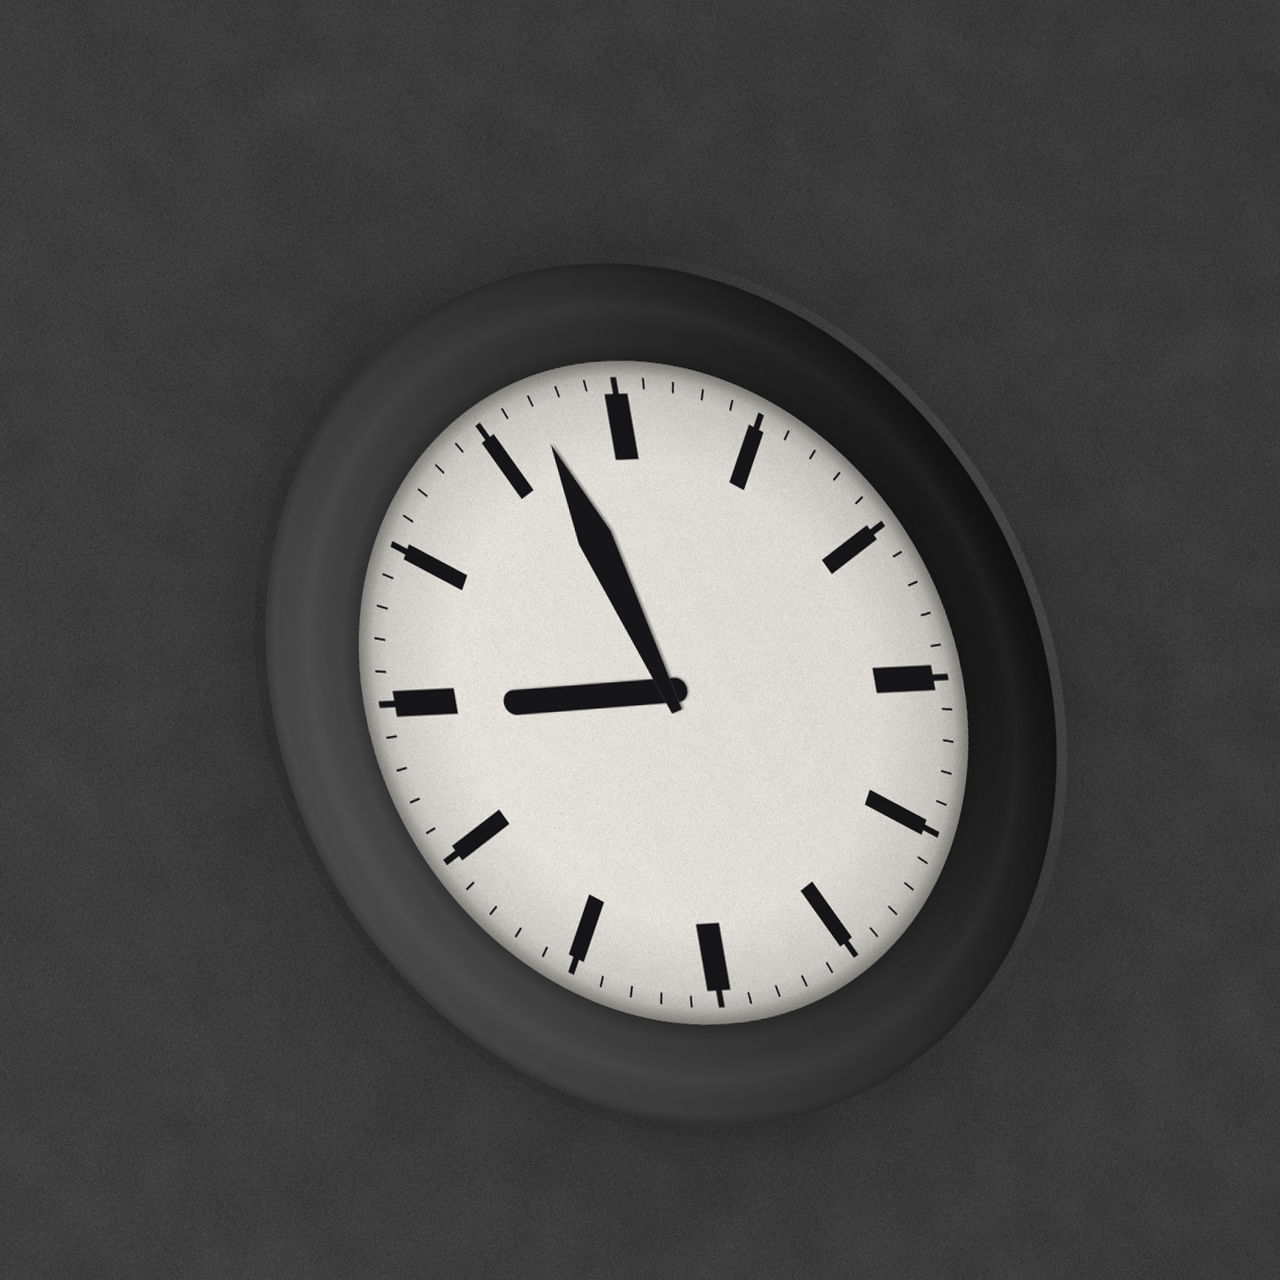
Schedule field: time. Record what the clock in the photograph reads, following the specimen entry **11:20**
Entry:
**8:57**
